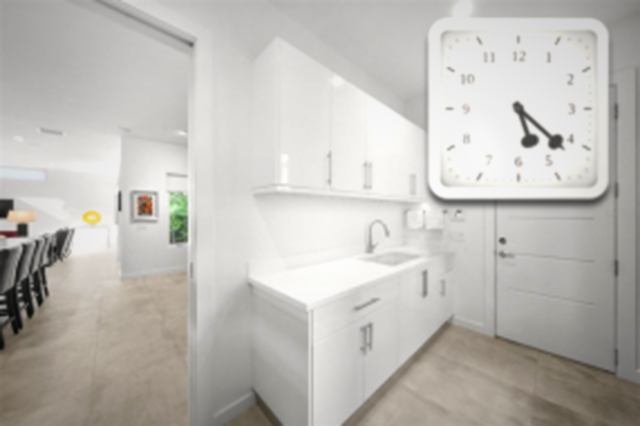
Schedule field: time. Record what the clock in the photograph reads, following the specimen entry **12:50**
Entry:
**5:22**
